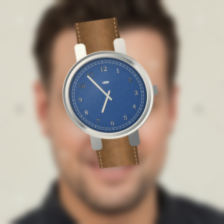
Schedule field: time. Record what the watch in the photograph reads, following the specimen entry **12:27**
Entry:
**6:54**
